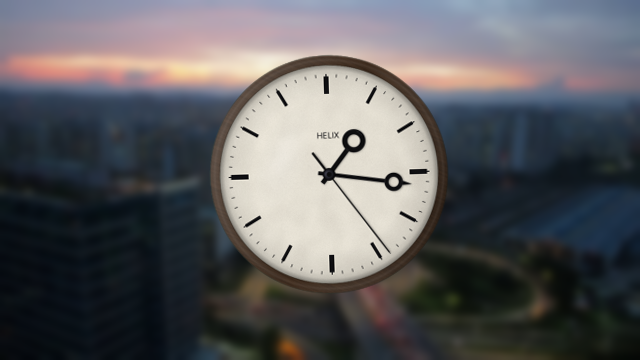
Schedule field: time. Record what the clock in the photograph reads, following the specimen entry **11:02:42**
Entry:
**1:16:24**
